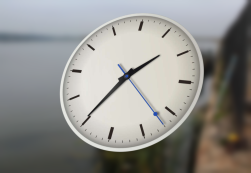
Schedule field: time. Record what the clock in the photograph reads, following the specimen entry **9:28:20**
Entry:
**1:35:22**
